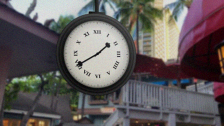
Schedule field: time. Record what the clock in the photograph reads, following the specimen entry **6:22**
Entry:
**1:40**
